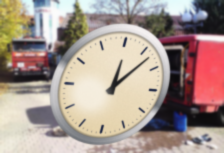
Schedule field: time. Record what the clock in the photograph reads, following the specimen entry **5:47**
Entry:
**12:07**
